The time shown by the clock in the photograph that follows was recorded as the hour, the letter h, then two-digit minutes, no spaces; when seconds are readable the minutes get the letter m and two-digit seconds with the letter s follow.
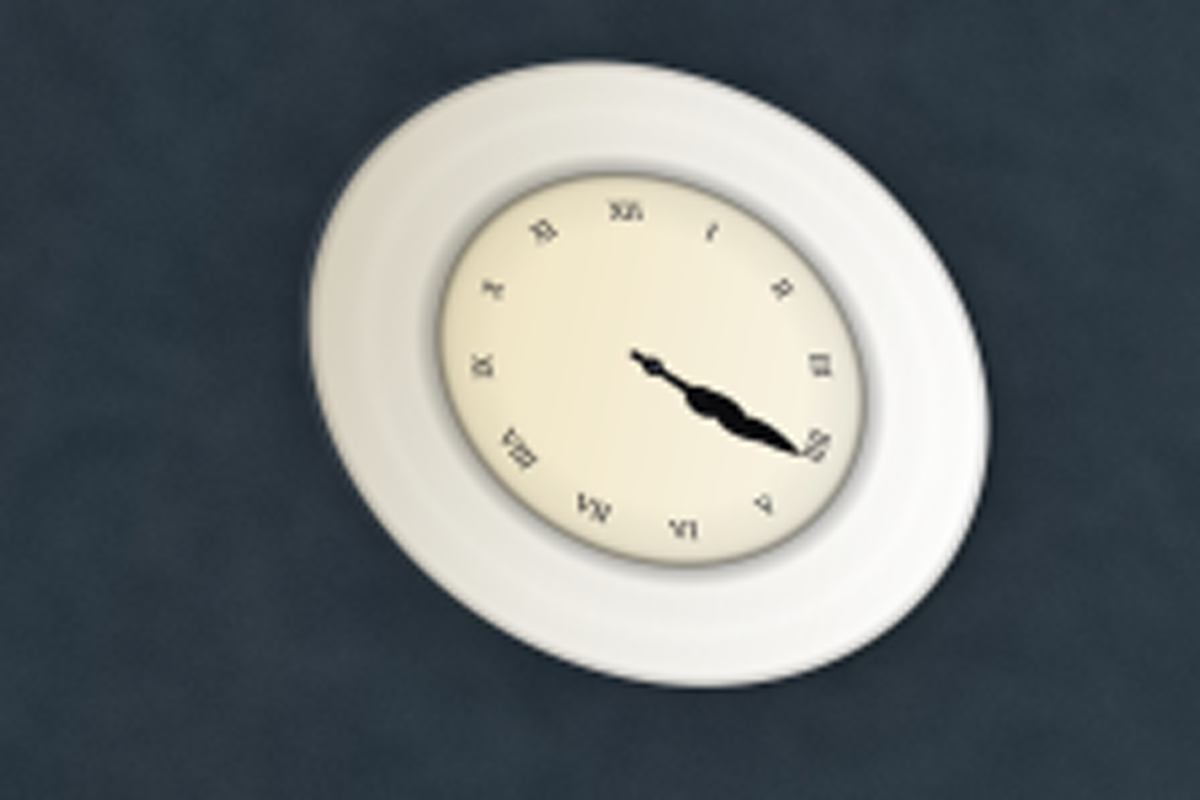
4h21
